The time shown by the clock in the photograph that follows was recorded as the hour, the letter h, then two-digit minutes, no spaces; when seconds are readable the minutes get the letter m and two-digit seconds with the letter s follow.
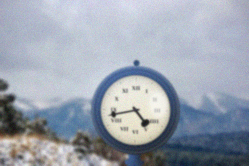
4h43
